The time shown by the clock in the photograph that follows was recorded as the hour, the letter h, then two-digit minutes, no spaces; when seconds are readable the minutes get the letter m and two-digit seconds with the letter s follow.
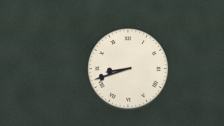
8h42
